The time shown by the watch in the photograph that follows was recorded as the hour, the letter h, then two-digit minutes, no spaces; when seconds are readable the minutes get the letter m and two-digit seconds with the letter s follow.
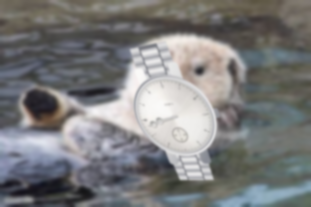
8h43
